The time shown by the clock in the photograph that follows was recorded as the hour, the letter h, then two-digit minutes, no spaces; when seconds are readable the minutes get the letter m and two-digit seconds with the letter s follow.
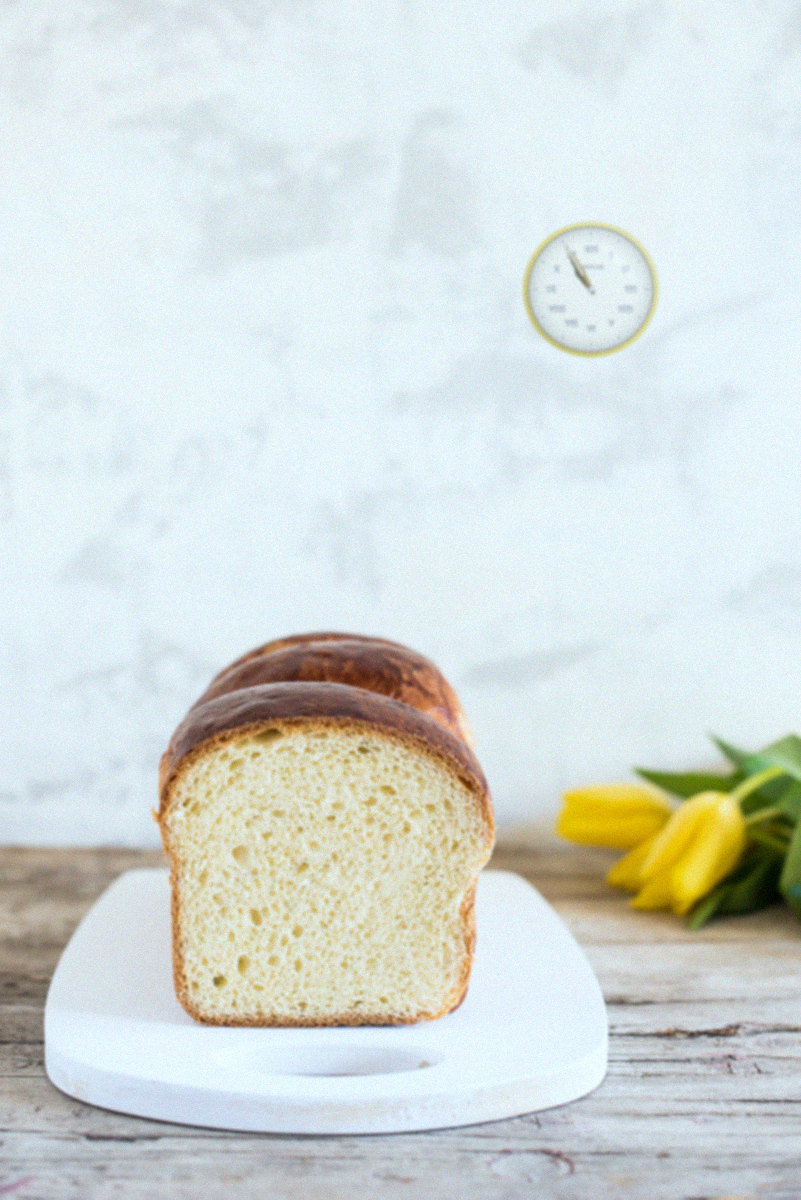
10h55
